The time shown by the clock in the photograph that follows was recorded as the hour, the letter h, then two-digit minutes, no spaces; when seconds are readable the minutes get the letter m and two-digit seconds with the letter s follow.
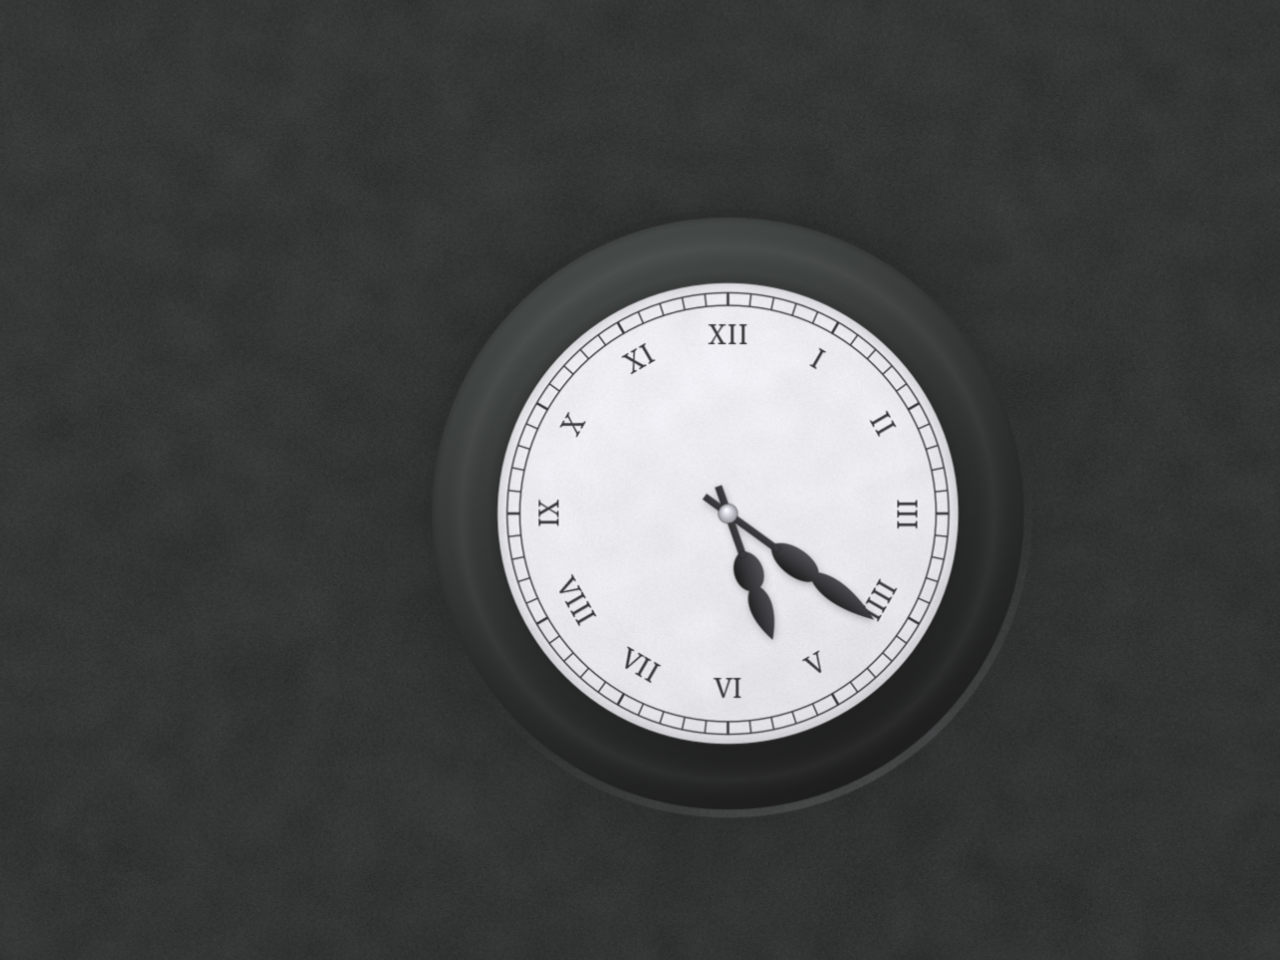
5h21
